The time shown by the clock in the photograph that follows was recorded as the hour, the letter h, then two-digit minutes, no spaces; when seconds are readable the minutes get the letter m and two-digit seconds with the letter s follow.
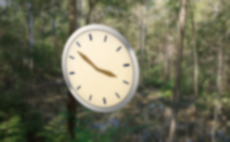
3h53
